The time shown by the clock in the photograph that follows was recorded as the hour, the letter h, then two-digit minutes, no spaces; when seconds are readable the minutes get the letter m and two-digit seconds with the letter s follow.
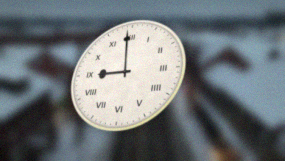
8h59
